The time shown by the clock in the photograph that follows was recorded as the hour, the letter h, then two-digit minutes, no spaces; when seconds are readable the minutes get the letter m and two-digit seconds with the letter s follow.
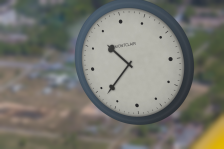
10h38
